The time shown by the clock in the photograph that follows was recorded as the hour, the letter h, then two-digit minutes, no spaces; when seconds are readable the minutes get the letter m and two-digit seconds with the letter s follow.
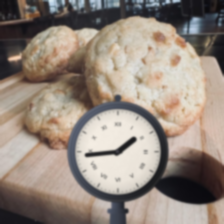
1h44
